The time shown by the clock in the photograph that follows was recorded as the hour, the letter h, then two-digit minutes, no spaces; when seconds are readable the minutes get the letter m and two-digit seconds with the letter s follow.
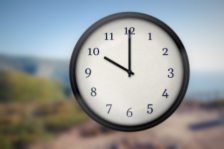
10h00
